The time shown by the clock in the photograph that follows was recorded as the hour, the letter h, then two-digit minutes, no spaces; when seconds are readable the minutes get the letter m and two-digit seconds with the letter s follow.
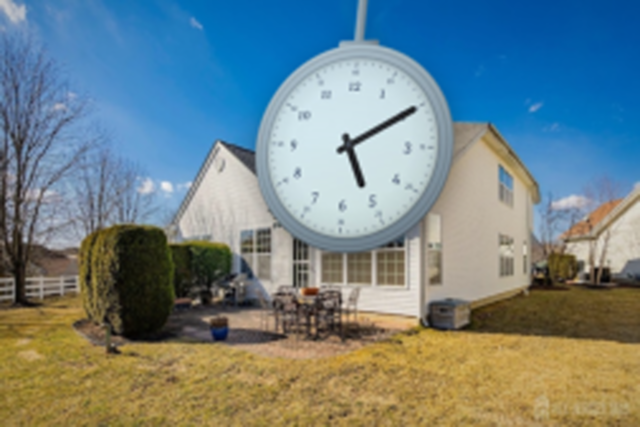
5h10
